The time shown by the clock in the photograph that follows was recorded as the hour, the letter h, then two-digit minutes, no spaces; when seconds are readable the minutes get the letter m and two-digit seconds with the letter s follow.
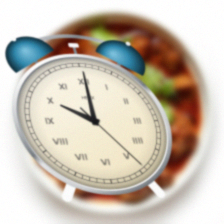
10h00m24s
